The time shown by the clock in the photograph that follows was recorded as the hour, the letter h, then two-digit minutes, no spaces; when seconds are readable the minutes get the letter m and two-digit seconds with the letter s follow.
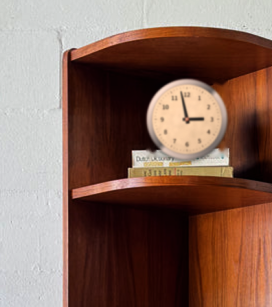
2h58
